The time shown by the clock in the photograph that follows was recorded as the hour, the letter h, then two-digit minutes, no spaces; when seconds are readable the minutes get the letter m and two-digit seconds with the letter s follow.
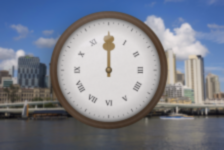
12h00
